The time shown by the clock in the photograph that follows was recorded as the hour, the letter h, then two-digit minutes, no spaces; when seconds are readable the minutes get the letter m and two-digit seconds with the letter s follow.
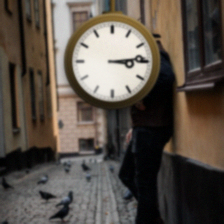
3h14
